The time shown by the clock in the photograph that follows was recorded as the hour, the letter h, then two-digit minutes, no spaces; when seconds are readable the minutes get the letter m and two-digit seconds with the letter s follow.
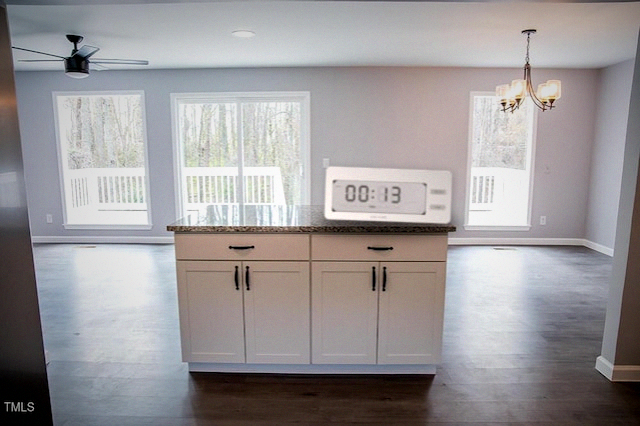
0h13
